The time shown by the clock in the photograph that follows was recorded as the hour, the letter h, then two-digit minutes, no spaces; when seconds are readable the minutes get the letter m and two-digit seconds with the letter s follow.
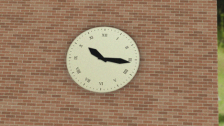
10h16
